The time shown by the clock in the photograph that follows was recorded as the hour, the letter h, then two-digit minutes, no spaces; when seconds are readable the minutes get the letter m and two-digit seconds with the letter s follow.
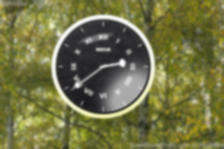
2h39
